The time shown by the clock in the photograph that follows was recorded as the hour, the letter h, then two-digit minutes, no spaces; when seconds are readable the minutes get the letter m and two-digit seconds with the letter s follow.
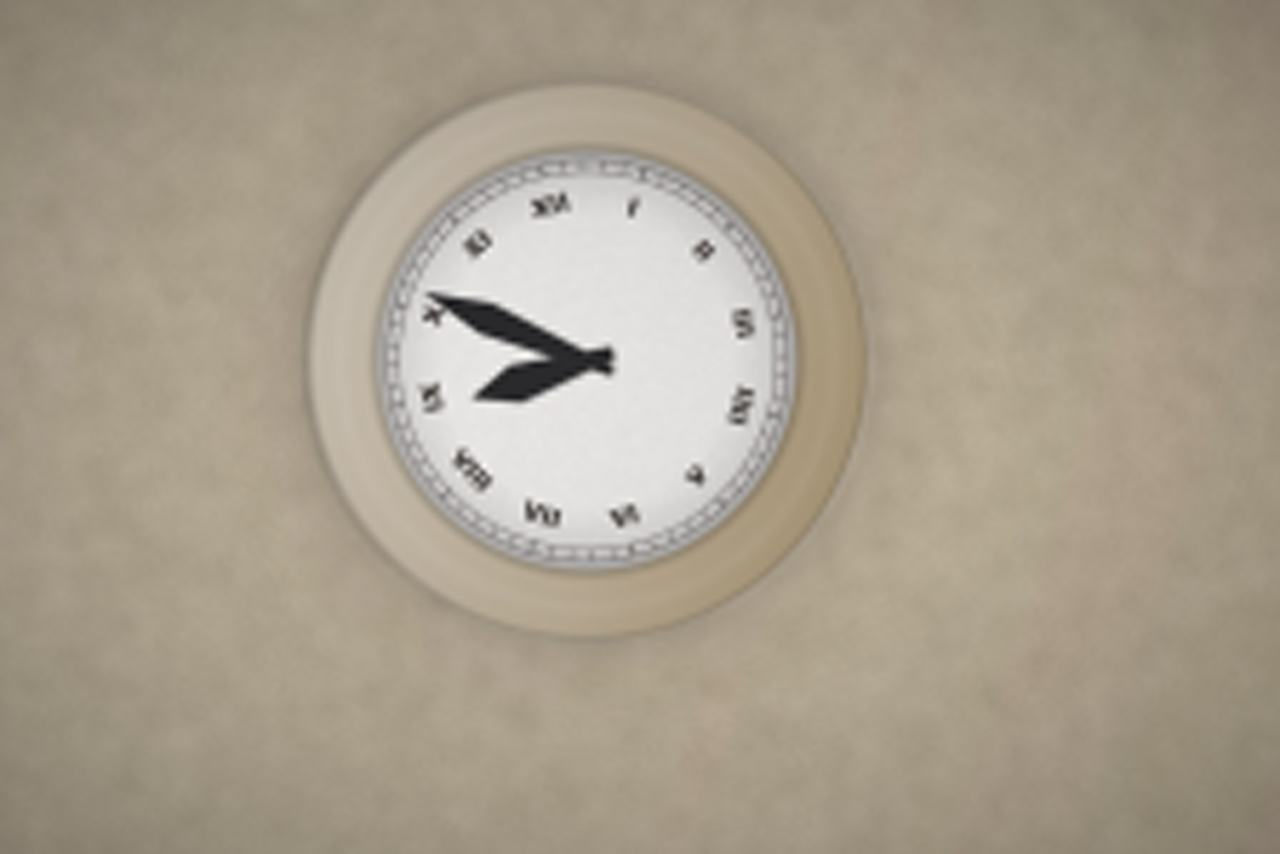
8h51
